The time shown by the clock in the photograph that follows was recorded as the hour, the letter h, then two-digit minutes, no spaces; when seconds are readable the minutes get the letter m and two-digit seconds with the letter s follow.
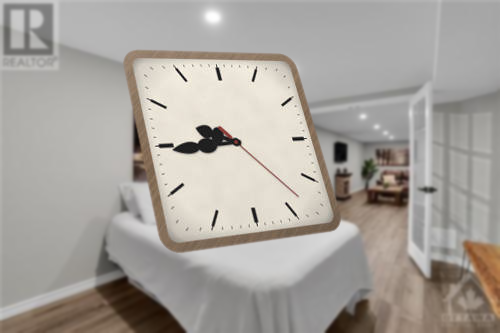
9h44m23s
